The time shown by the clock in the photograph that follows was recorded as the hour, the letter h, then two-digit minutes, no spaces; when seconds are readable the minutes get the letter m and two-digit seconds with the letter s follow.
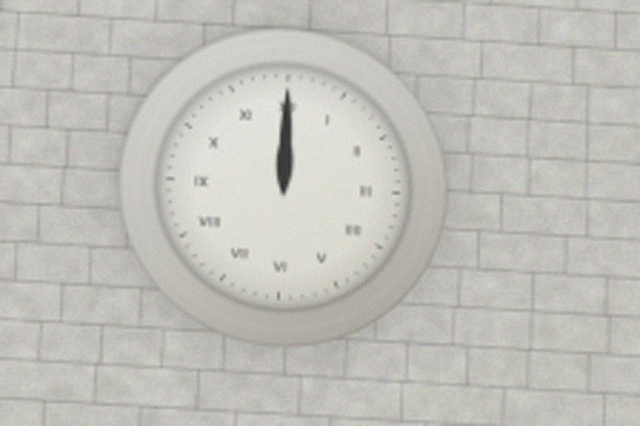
12h00
